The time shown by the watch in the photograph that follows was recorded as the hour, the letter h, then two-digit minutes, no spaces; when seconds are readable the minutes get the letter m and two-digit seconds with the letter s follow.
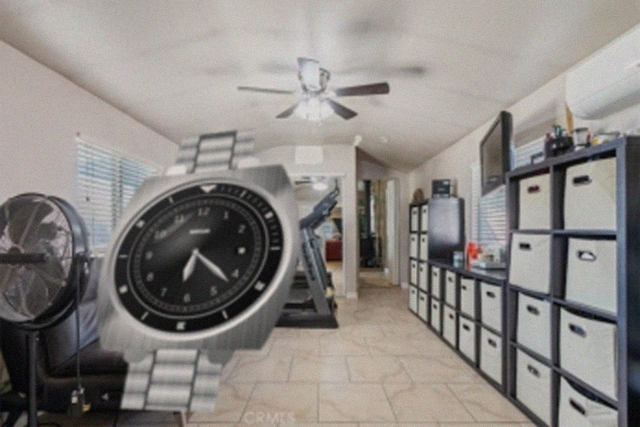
6h22
